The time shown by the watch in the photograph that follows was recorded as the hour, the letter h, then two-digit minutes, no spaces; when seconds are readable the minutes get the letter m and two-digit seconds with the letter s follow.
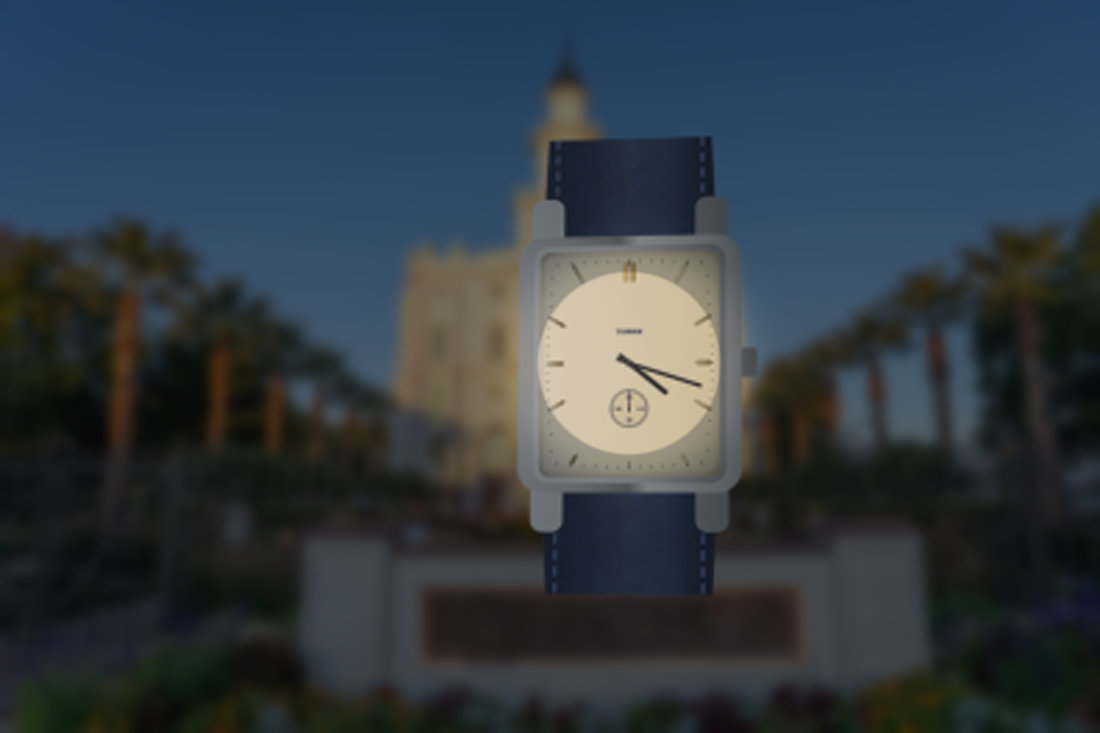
4h18
